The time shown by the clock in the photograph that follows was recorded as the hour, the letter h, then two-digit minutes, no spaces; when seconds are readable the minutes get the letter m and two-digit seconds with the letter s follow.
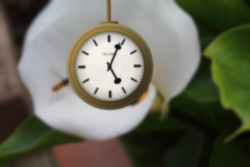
5h04
